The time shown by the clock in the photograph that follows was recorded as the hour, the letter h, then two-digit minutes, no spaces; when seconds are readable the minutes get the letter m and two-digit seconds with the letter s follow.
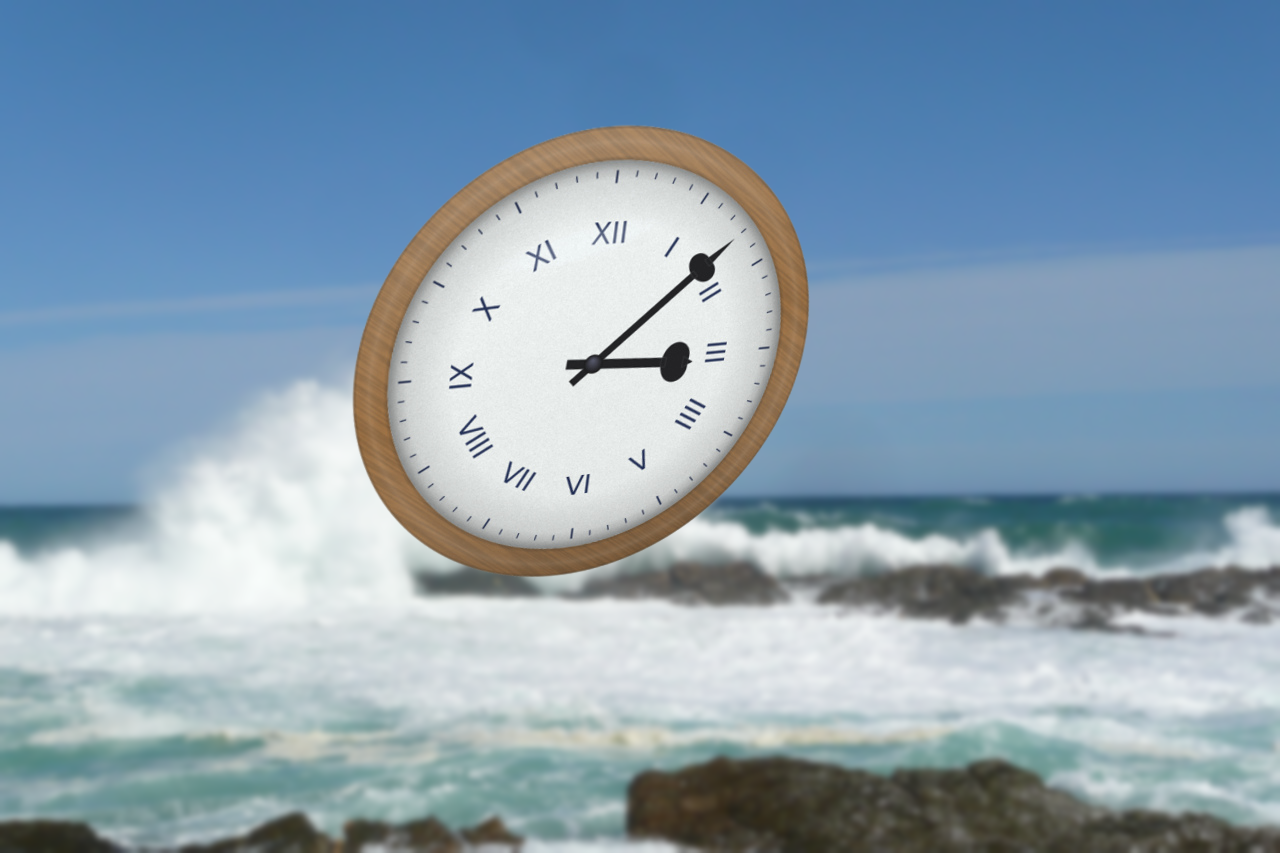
3h08
